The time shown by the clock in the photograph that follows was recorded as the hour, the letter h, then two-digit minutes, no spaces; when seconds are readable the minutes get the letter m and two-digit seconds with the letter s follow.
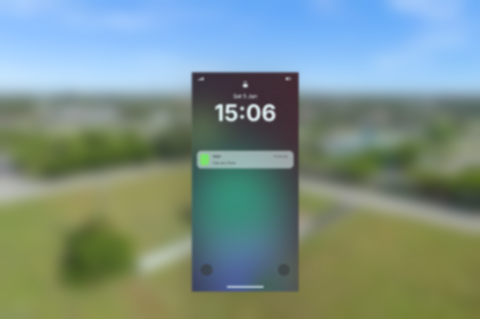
15h06
